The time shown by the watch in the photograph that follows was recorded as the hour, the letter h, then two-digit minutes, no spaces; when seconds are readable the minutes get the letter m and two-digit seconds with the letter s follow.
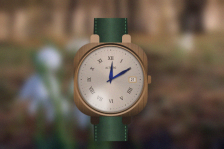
12h10
